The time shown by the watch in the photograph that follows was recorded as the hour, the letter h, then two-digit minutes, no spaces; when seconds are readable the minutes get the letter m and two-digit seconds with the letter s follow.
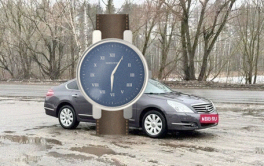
6h05
